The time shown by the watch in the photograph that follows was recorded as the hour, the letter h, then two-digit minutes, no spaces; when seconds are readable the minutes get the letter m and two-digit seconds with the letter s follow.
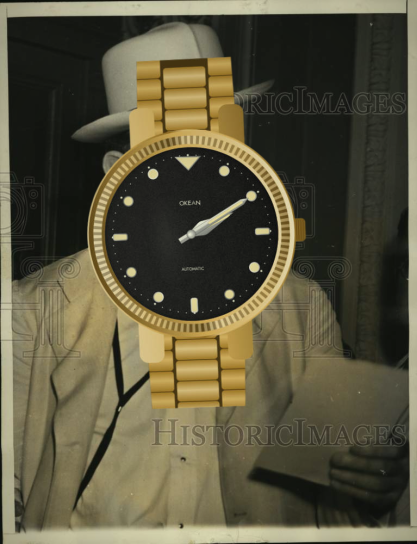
2h10
